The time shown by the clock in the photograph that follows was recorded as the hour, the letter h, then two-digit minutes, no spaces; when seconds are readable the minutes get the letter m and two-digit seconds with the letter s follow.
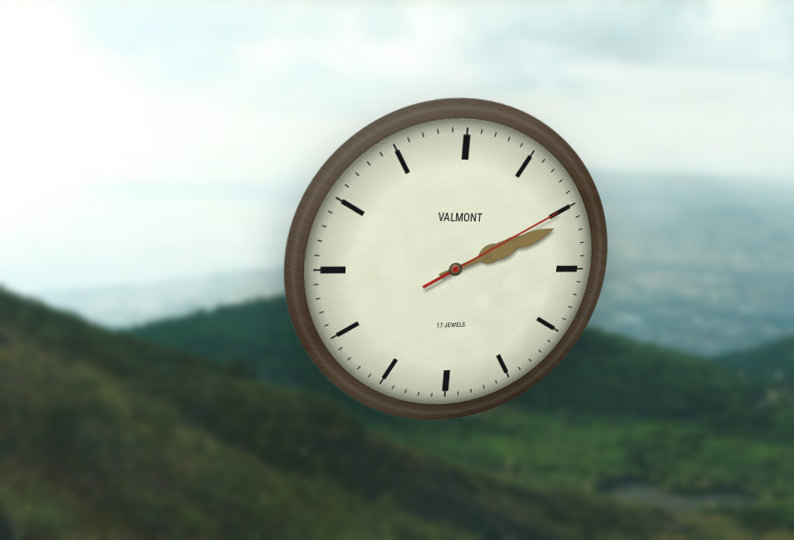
2h11m10s
